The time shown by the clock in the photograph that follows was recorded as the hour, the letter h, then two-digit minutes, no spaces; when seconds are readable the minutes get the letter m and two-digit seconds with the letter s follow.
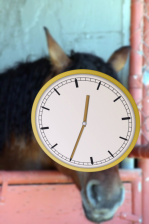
12h35
